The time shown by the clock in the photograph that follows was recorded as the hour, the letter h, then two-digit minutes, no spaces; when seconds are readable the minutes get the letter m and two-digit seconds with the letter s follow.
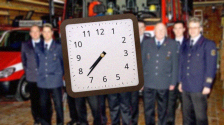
7h37
